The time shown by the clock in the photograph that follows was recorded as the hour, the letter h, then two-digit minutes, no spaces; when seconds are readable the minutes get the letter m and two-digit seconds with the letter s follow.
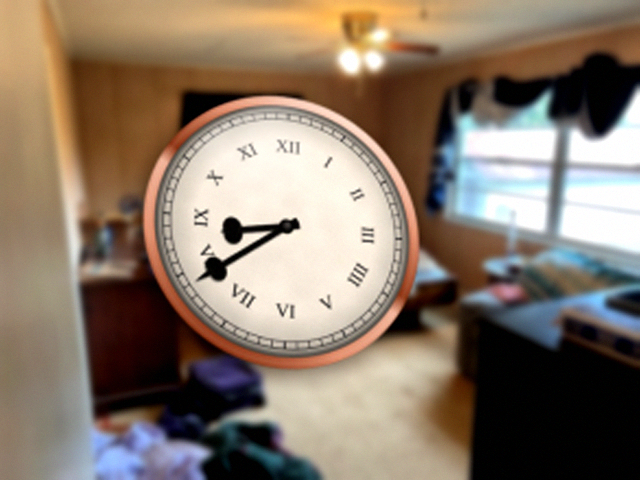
8h39
